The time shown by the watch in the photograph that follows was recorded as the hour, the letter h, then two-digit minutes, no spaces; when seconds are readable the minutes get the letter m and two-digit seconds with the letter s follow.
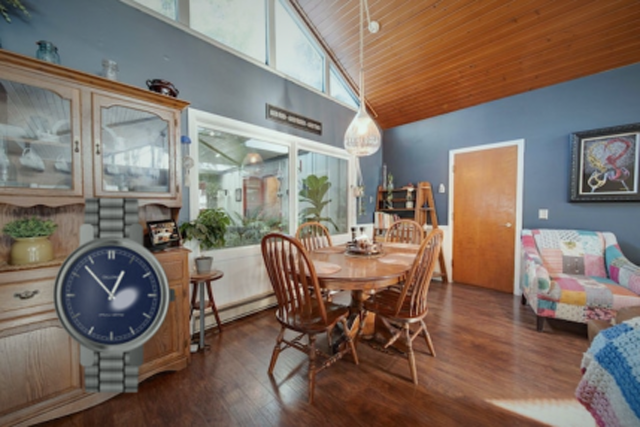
12h53
